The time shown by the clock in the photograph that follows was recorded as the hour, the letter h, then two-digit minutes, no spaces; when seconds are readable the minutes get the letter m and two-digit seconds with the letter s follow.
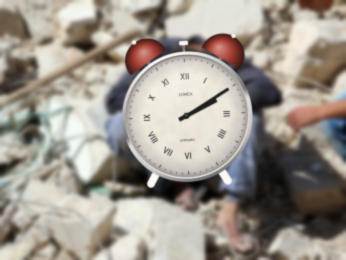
2h10
